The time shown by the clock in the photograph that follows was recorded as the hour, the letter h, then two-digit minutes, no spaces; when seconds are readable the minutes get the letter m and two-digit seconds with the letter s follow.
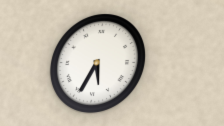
5h34
